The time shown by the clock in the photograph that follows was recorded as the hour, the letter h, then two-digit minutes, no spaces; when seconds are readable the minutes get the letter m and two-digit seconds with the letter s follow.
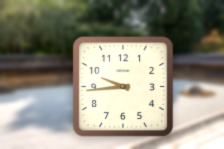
9h44
